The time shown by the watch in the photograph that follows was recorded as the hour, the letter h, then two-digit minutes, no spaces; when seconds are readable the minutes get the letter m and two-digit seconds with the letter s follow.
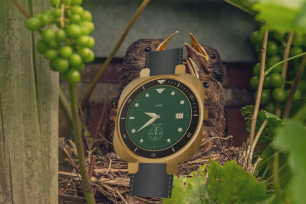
9h39
